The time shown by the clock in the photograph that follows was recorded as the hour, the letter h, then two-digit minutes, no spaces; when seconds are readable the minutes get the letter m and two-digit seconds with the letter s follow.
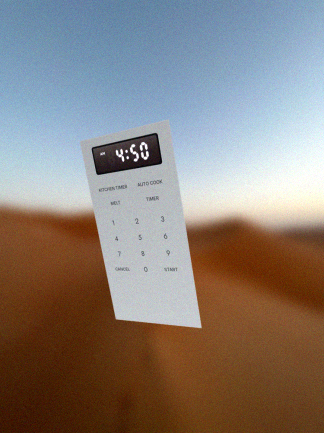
4h50
